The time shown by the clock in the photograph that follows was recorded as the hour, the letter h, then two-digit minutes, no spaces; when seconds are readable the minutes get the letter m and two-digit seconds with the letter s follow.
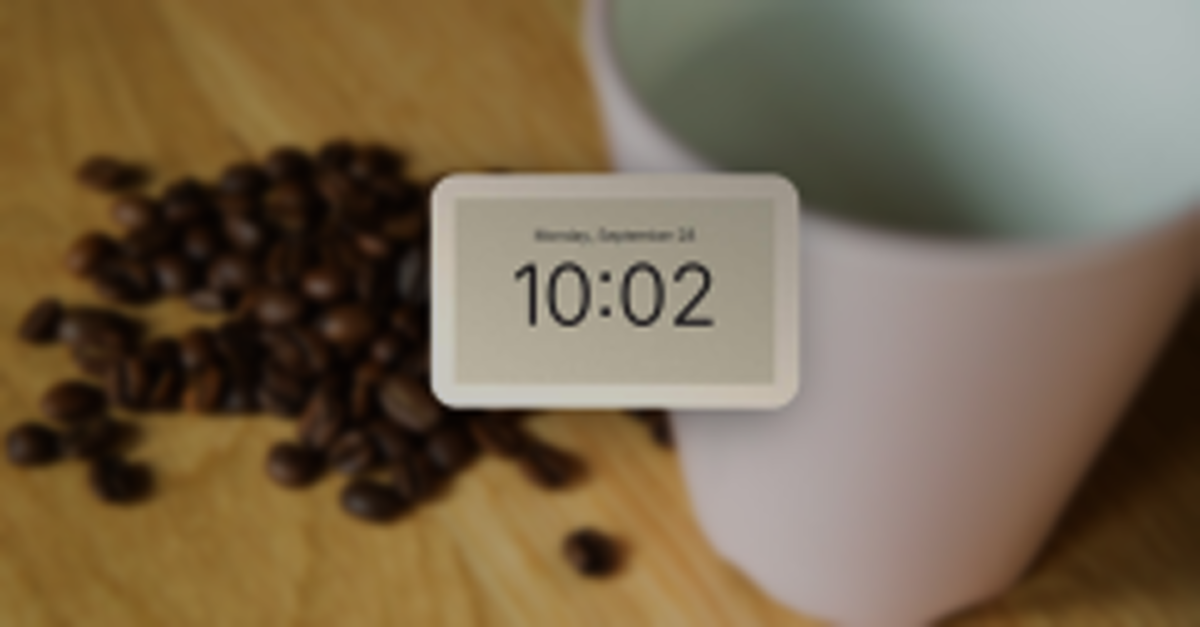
10h02
